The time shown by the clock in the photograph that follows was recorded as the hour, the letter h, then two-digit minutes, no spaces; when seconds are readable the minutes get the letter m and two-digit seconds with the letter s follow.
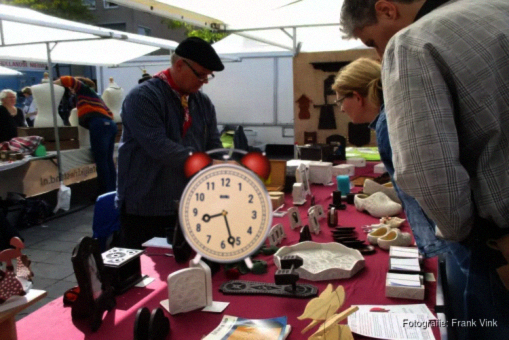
8h27
